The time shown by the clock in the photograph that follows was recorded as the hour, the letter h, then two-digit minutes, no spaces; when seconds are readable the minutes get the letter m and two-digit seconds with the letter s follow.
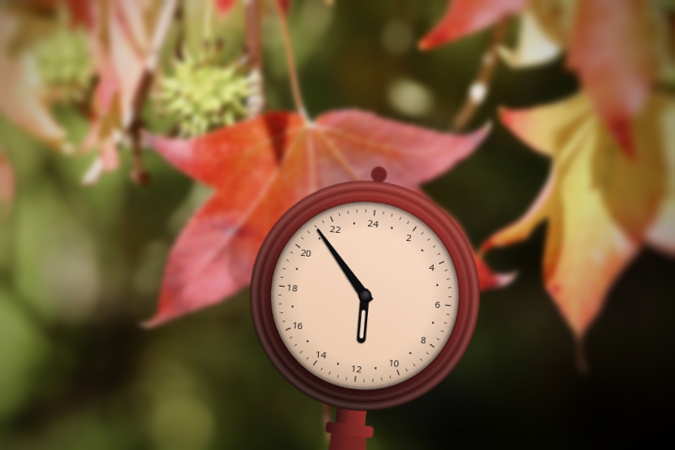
11h53
